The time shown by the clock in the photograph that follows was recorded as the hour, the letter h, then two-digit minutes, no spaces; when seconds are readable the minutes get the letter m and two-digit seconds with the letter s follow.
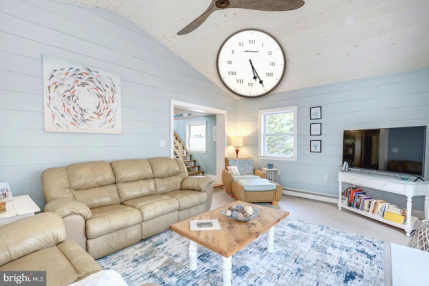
5h25
